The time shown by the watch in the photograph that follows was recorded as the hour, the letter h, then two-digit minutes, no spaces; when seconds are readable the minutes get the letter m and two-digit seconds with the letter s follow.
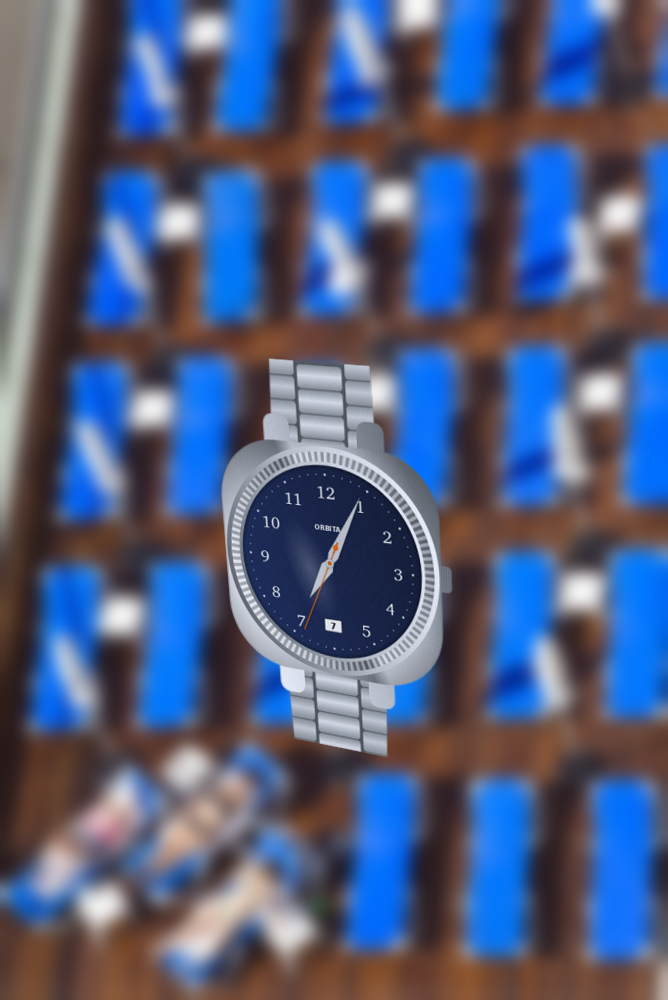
7h04m34s
